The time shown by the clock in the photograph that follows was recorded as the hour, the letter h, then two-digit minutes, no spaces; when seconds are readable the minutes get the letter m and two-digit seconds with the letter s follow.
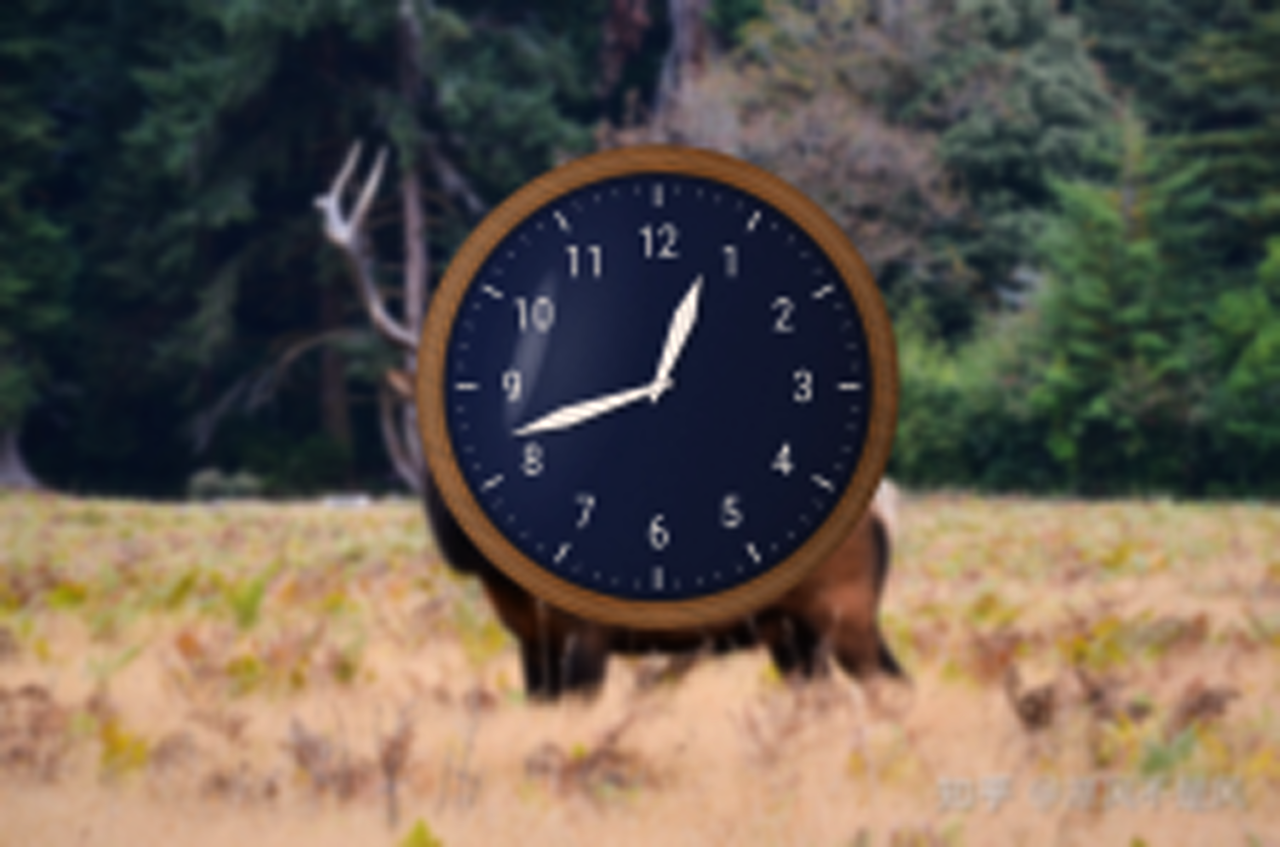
12h42
